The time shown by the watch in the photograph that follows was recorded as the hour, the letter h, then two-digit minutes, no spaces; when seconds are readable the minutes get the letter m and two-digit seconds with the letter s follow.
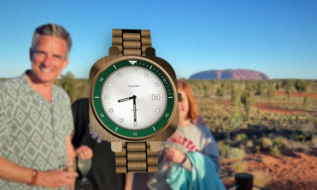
8h30
